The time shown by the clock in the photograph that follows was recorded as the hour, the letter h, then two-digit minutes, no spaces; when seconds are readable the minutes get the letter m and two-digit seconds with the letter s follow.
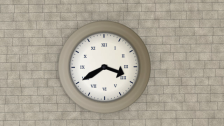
3h40
